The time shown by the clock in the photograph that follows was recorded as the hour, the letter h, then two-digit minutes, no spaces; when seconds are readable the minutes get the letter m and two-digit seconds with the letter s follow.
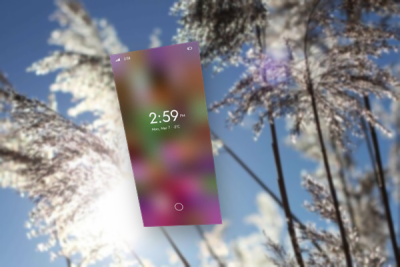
2h59
